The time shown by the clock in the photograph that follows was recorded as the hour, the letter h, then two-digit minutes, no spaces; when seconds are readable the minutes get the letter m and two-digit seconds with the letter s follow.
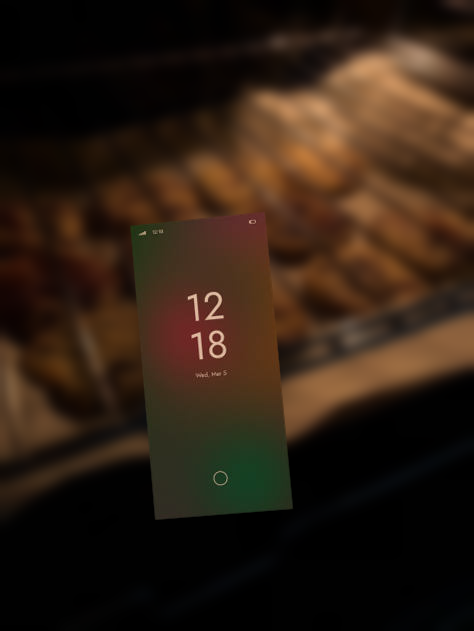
12h18
